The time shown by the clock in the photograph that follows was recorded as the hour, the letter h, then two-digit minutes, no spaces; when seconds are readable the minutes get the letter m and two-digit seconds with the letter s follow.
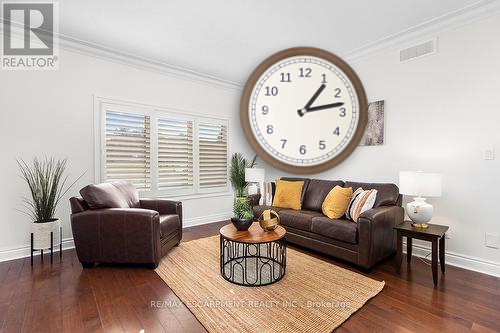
1h13
